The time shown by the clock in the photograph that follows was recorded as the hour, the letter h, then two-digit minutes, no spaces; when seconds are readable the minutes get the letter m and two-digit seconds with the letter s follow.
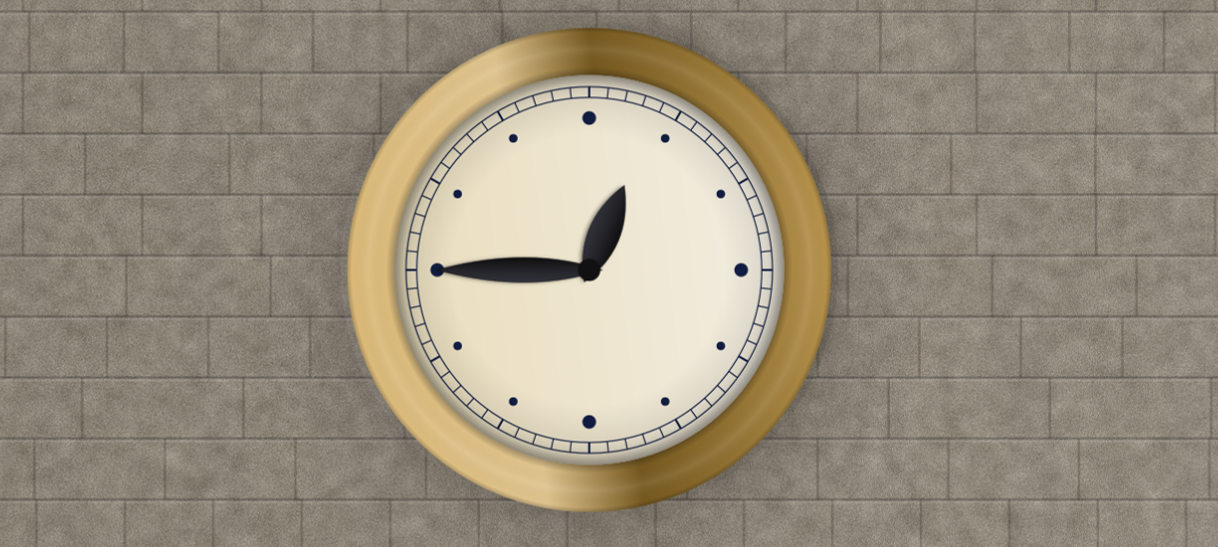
12h45
